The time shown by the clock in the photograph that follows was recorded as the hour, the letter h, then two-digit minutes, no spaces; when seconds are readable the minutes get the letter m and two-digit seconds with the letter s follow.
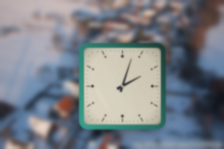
2h03
